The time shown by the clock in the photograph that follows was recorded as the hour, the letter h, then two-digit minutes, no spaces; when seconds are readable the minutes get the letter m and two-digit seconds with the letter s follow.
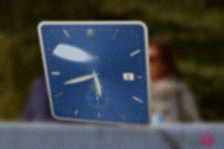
5h42
